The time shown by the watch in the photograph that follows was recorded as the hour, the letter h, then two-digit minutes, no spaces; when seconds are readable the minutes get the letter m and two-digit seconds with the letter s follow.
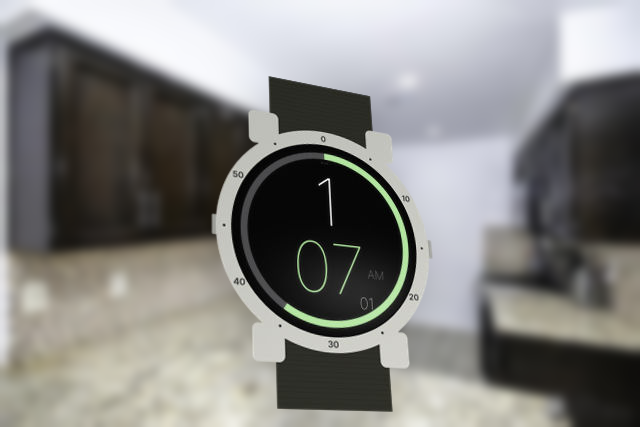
1h07m01s
